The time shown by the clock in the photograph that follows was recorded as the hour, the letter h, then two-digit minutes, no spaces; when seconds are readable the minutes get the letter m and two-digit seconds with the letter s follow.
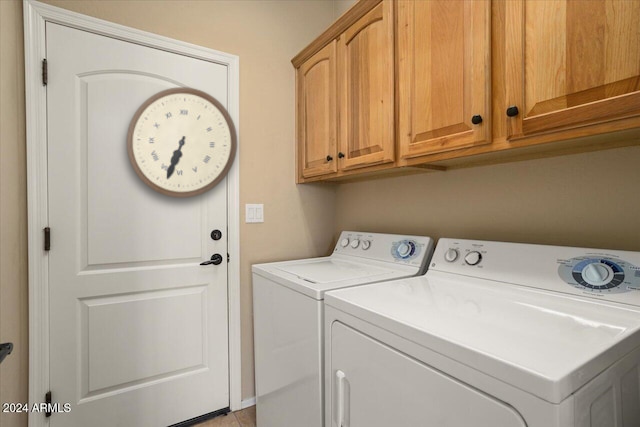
6h33
